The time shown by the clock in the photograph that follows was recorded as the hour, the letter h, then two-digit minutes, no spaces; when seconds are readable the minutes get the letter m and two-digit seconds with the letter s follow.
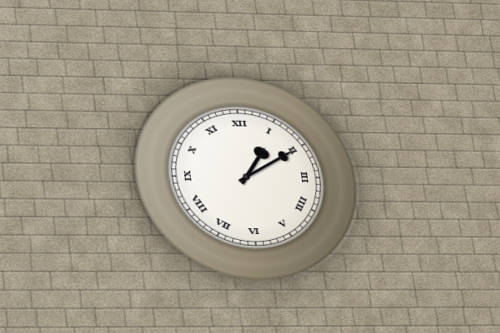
1h10
